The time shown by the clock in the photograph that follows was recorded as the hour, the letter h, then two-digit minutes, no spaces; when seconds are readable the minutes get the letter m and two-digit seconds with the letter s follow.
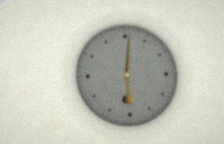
6h01
